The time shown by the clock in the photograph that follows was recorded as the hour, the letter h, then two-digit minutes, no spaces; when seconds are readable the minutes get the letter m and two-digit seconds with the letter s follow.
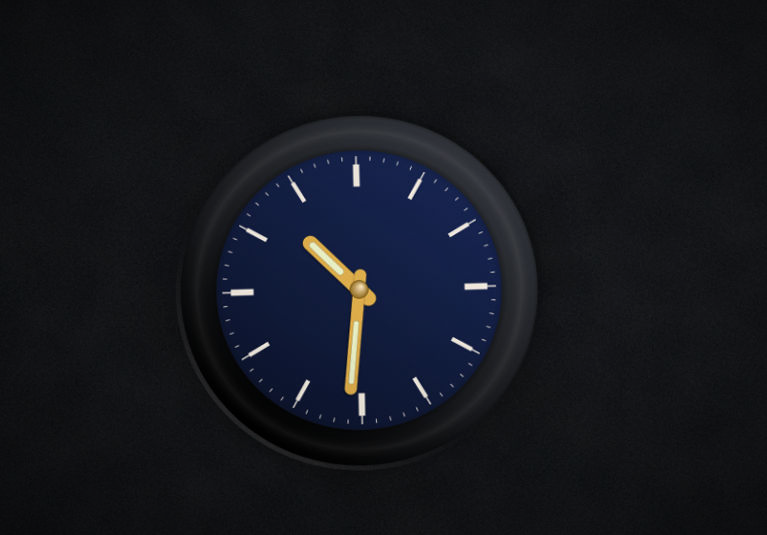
10h31
